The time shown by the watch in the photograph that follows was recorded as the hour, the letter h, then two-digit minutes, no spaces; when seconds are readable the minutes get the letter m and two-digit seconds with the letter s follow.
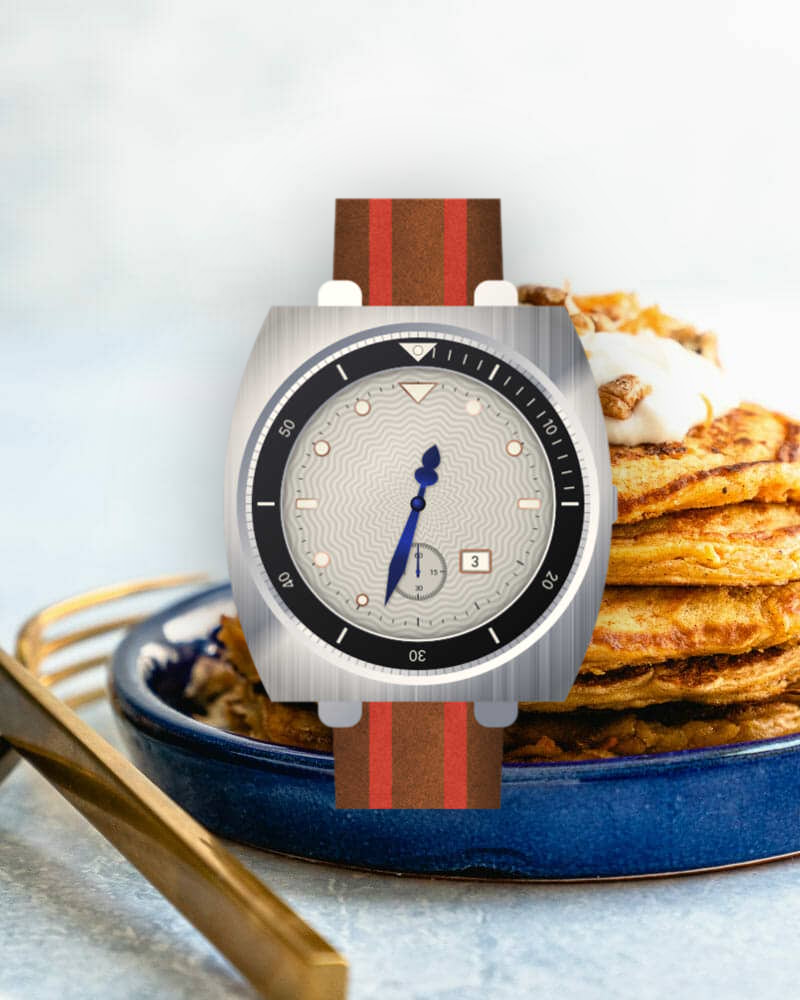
12h33
